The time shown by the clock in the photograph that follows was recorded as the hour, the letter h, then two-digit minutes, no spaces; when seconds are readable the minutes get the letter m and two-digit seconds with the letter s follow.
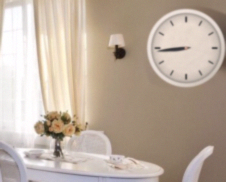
8h44
